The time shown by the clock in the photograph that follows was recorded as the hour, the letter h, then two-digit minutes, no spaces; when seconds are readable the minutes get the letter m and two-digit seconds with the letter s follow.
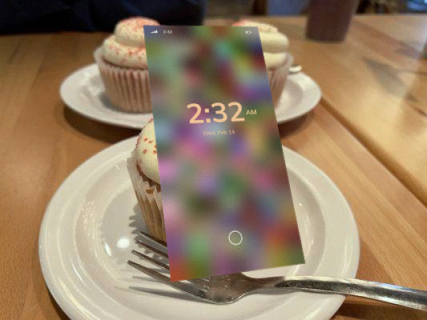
2h32
